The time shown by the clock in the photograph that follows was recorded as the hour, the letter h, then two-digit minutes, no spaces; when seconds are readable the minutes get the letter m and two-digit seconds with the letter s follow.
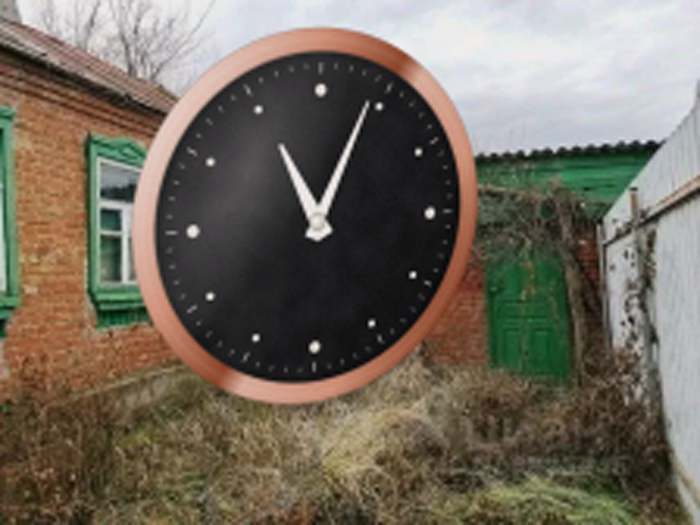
11h04
